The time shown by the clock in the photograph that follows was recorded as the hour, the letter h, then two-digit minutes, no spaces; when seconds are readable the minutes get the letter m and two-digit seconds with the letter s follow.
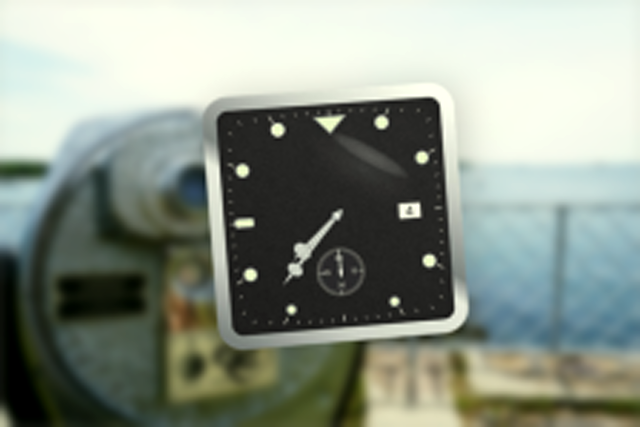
7h37
